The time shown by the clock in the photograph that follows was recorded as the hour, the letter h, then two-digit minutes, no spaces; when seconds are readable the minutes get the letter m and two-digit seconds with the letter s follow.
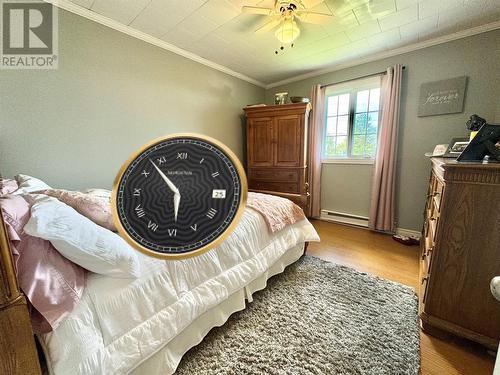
5h53
